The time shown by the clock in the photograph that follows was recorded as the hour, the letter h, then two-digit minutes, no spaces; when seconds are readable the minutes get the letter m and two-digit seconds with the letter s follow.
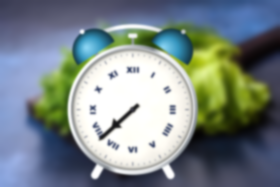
7h38
